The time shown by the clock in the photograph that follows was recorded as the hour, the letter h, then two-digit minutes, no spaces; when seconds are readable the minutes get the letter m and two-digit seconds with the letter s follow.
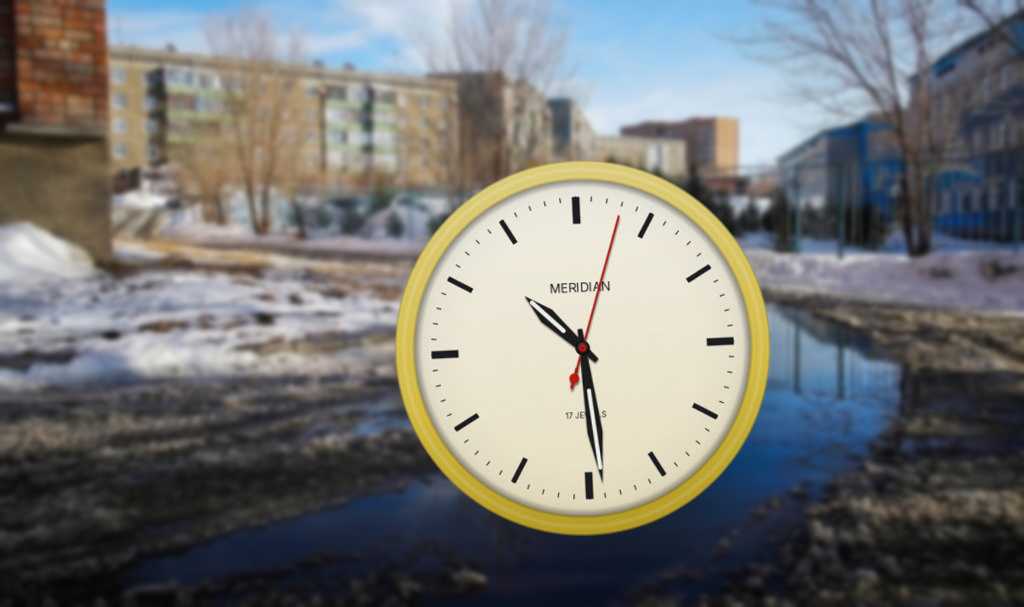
10h29m03s
